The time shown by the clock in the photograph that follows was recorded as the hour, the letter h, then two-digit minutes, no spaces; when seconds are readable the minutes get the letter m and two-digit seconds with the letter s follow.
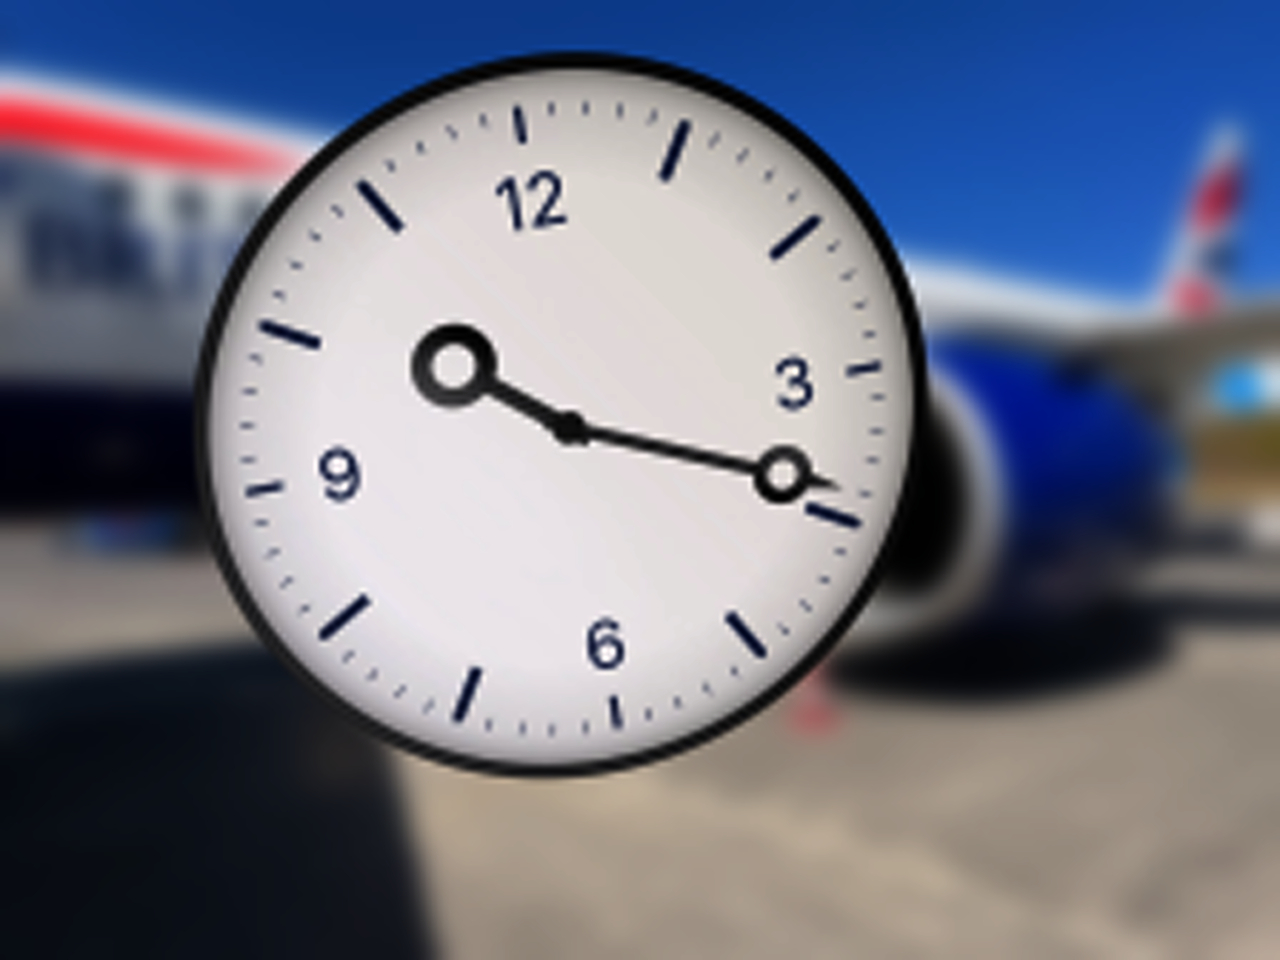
10h19
